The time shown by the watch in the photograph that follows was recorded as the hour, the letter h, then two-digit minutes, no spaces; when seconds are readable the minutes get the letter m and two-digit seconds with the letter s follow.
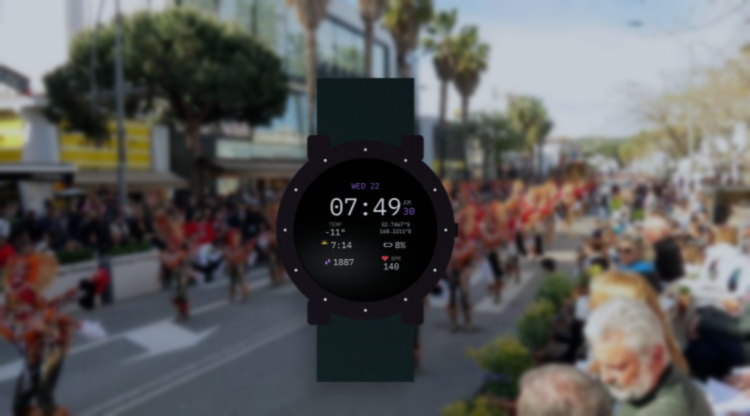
7h49m30s
